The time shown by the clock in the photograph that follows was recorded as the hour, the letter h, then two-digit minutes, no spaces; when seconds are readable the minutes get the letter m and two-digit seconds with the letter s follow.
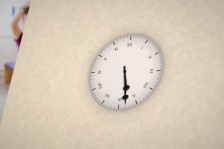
5h28
